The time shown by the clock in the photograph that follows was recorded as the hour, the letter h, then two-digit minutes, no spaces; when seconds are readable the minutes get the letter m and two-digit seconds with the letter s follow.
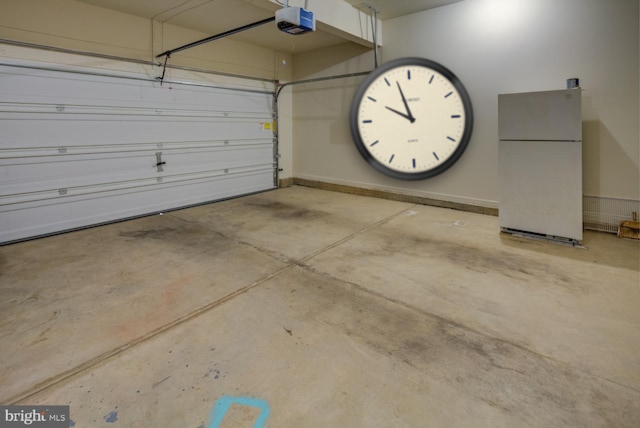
9h57
